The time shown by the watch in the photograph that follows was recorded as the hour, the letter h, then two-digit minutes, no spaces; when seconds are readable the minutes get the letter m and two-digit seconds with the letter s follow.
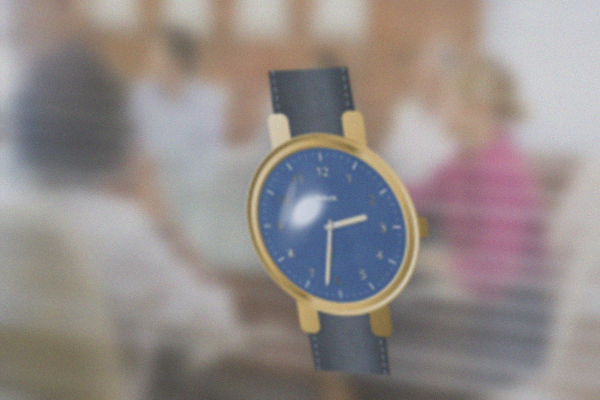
2h32
